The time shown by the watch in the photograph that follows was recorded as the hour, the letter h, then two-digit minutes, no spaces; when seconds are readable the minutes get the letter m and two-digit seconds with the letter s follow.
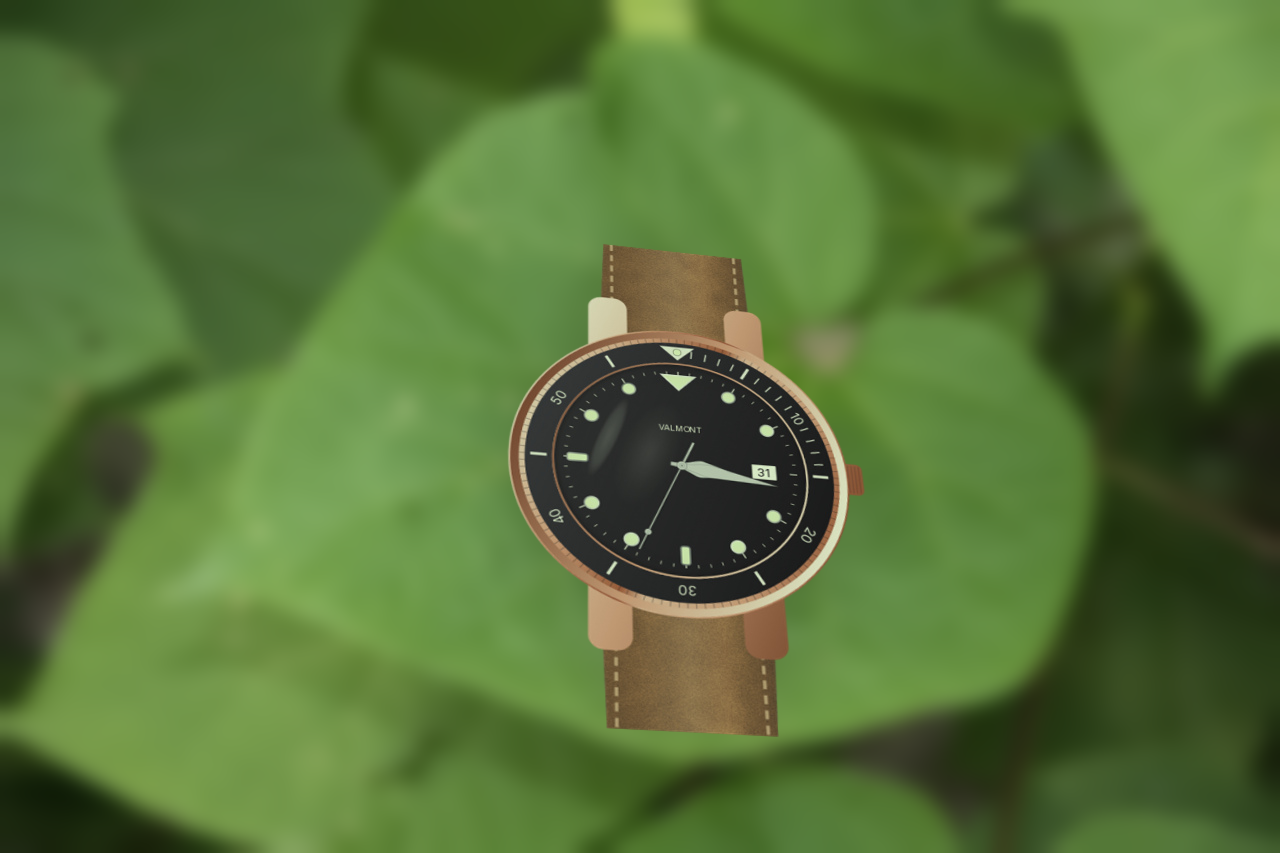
3h16m34s
